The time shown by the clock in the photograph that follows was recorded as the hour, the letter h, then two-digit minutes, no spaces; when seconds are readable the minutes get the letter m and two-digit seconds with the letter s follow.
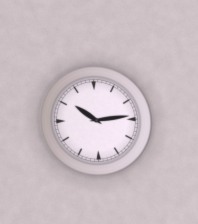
10h14
